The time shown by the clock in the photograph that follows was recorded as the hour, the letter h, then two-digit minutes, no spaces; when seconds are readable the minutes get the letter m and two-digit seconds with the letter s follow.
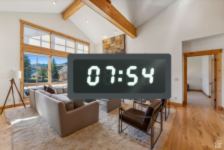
7h54
